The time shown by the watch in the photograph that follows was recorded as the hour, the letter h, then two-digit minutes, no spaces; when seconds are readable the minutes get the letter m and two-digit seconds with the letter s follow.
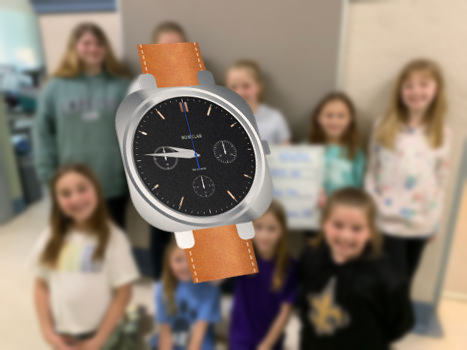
9h46
